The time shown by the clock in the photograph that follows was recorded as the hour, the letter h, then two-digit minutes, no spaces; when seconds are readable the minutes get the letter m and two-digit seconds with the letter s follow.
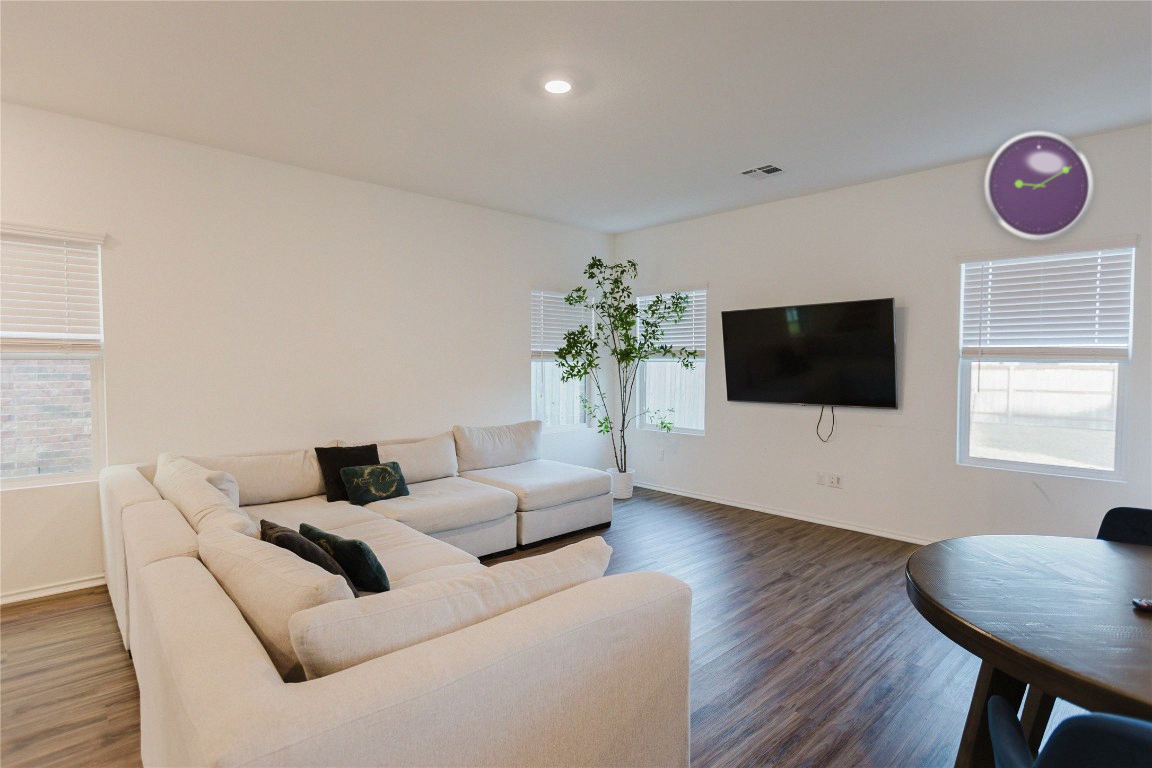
9h10
